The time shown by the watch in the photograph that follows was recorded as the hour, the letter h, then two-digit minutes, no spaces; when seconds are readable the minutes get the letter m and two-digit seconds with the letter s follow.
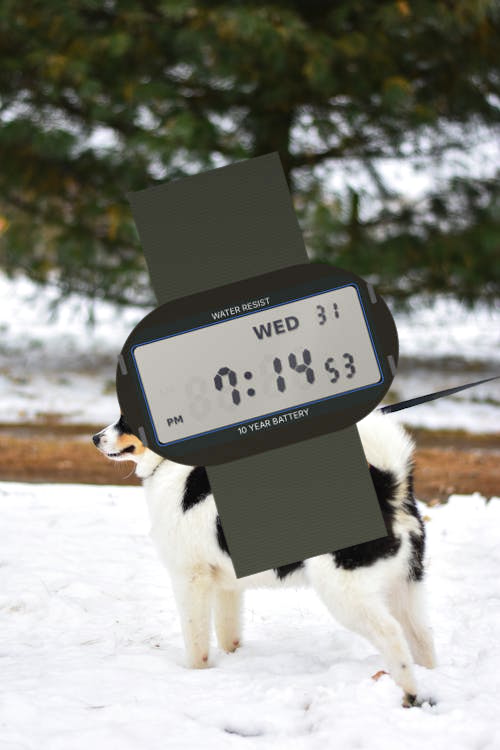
7h14m53s
